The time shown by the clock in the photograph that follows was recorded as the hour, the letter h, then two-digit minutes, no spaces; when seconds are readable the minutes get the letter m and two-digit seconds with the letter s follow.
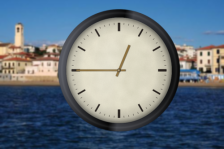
12h45
